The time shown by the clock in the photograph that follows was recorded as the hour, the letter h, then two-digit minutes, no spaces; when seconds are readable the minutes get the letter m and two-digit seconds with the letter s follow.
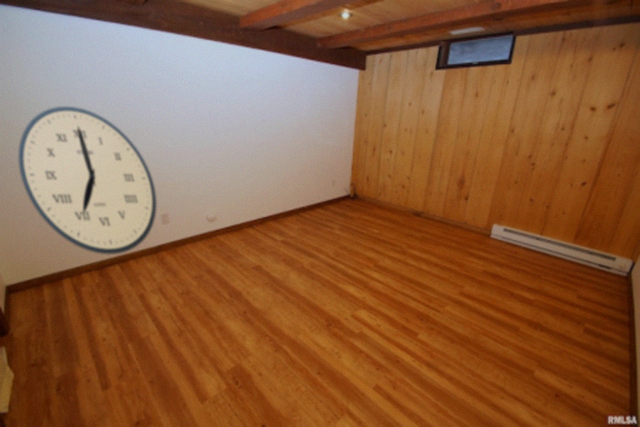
7h00
